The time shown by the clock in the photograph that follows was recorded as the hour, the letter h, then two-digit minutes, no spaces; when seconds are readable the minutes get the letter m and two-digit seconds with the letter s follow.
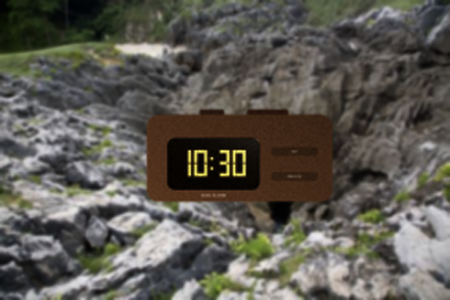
10h30
